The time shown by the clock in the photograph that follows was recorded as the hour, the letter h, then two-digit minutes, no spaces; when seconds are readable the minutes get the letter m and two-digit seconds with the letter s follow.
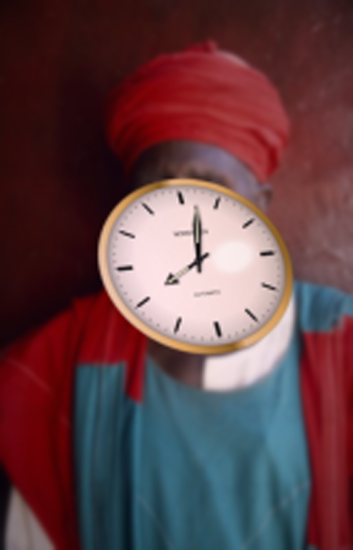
8h02
